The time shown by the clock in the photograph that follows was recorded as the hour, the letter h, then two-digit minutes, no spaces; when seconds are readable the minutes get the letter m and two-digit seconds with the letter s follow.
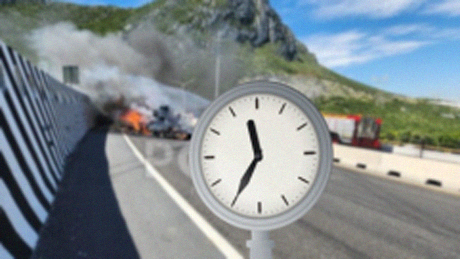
11h35
